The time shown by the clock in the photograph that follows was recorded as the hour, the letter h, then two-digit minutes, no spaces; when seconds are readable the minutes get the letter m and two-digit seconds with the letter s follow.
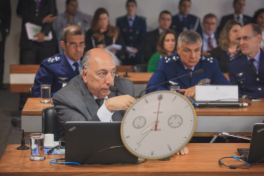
7h36
